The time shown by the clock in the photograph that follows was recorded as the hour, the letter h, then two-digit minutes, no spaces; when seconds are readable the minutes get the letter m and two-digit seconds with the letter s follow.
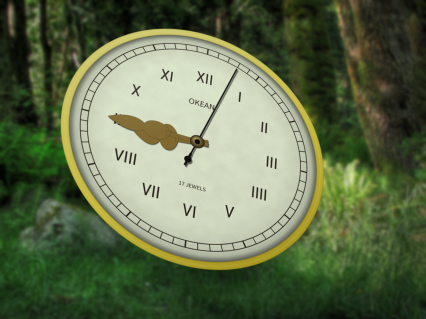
8h45m03s
